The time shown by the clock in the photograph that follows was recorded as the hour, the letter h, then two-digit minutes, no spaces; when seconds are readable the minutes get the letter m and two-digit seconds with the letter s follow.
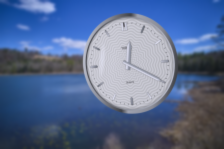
12h20
